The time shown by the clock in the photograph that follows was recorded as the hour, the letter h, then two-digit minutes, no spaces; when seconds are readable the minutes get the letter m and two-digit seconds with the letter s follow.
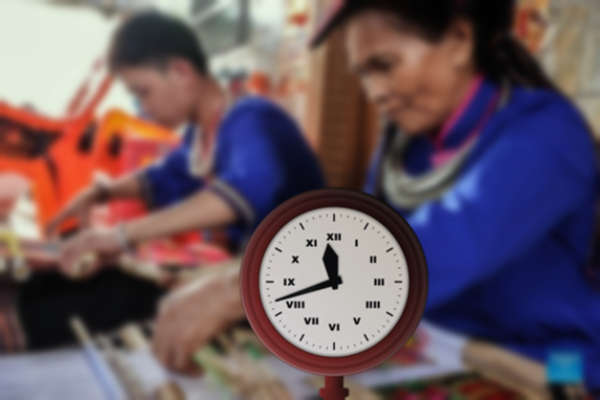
11h42
